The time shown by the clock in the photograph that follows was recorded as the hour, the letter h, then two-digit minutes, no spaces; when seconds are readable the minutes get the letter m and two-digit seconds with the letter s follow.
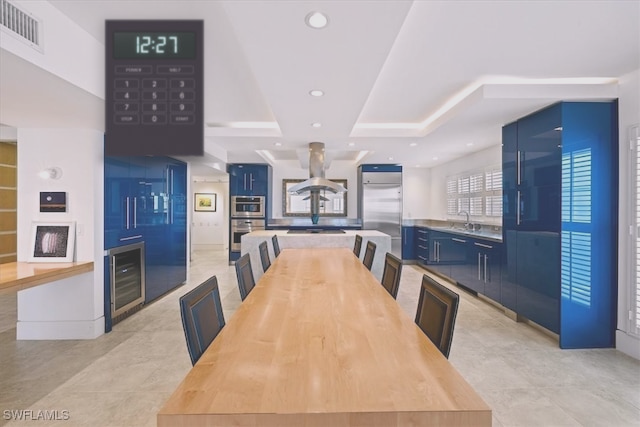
12h27
